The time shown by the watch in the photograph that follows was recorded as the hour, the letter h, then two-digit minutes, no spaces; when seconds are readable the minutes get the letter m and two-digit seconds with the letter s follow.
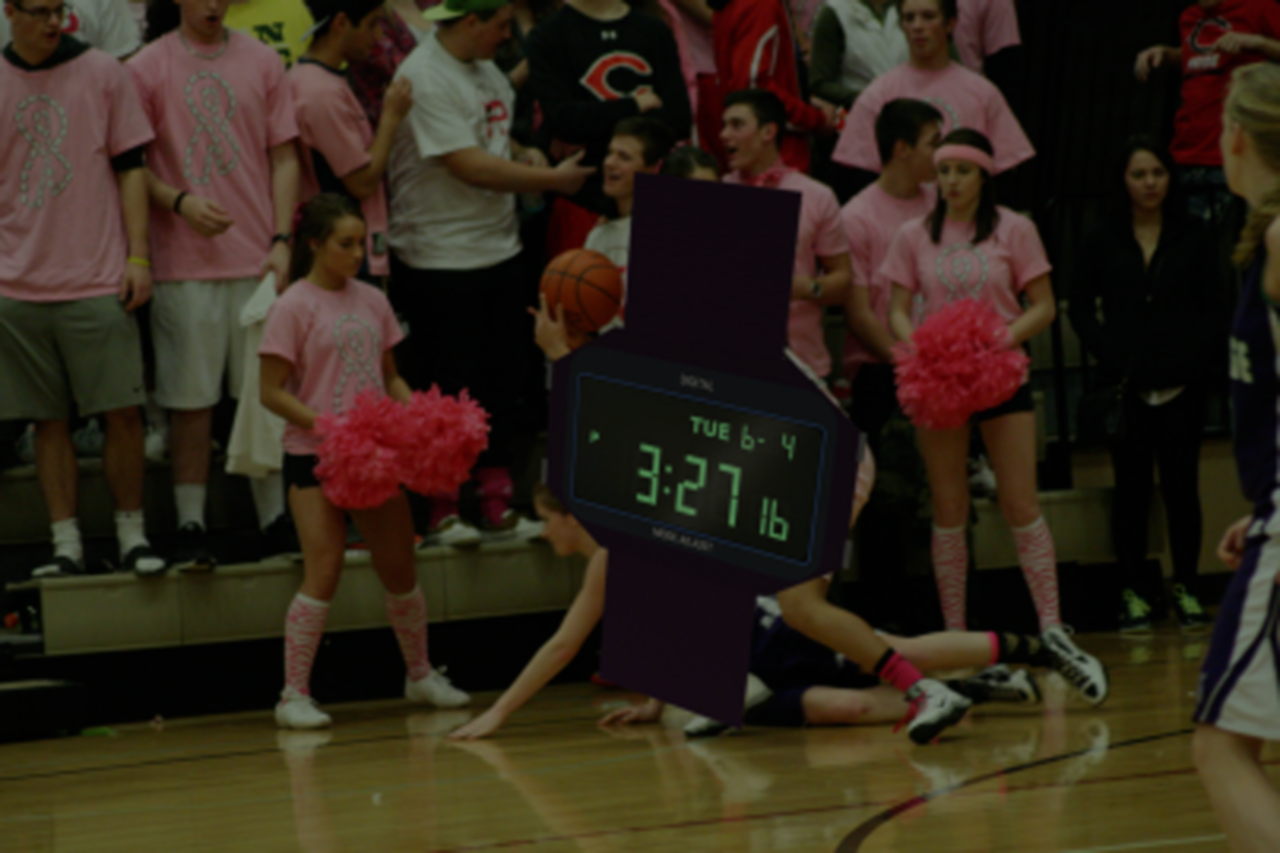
3h27m16s
